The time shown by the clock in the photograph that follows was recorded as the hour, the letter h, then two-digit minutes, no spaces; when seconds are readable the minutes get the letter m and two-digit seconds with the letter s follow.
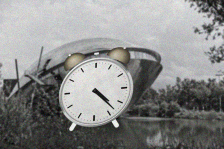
4h23
